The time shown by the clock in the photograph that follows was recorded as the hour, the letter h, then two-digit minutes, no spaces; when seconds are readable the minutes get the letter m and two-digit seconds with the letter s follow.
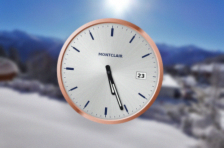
5h26
